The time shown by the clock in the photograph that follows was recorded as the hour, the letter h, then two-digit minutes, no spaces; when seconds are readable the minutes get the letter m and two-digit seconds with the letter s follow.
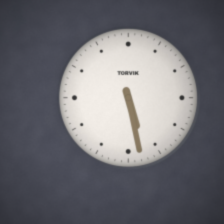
5h28
